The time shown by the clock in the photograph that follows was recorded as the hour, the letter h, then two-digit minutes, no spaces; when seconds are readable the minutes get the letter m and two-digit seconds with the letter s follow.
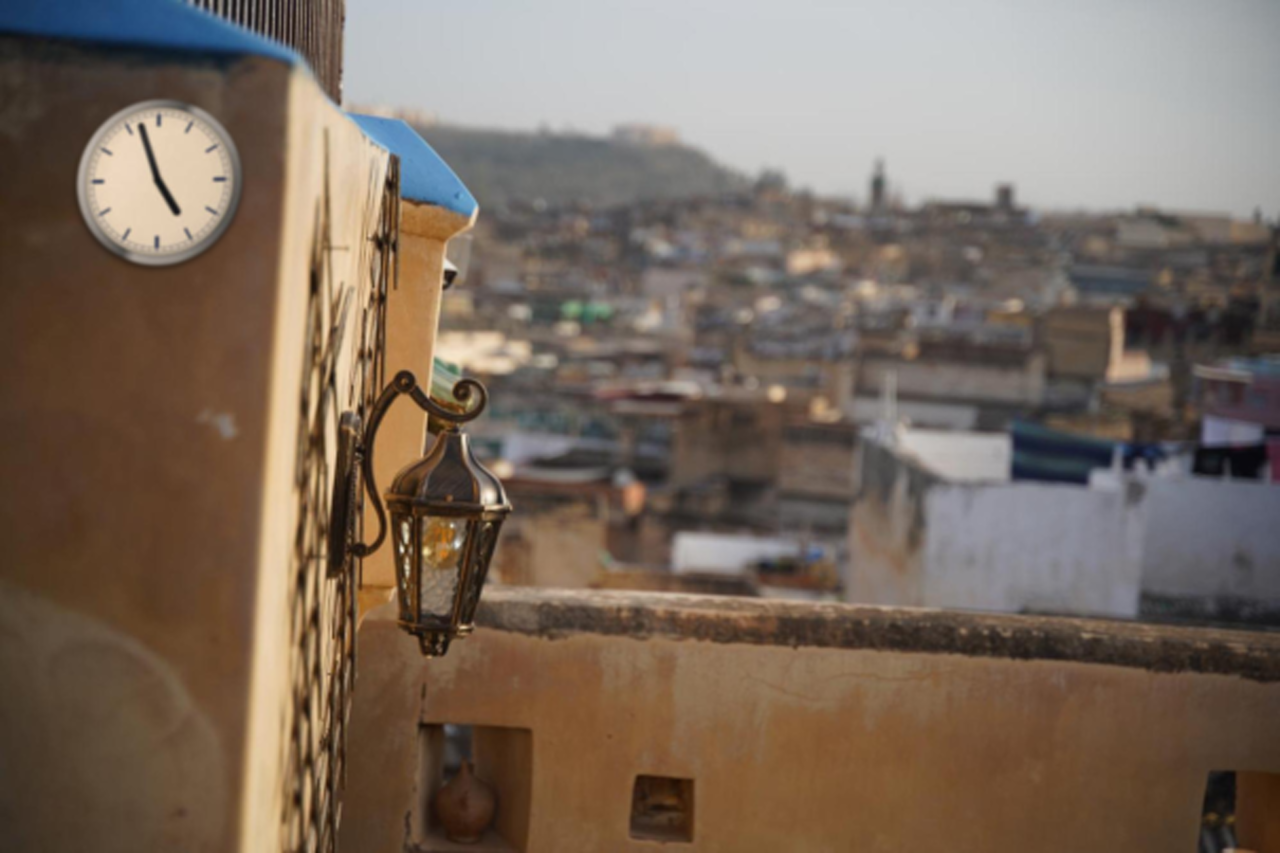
4h57
